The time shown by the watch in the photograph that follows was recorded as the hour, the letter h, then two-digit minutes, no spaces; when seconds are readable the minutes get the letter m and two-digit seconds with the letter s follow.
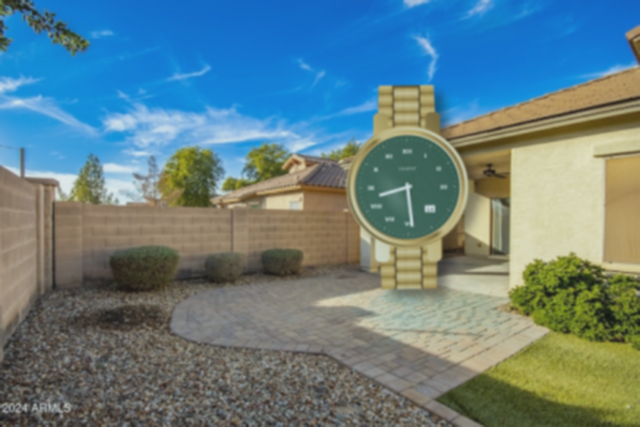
8h29
